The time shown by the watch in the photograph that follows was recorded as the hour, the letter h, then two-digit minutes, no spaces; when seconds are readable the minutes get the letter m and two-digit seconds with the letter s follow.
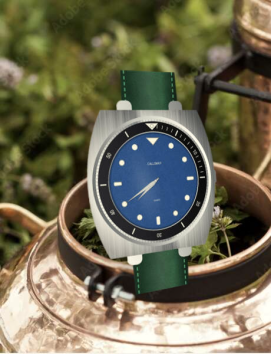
7h40
